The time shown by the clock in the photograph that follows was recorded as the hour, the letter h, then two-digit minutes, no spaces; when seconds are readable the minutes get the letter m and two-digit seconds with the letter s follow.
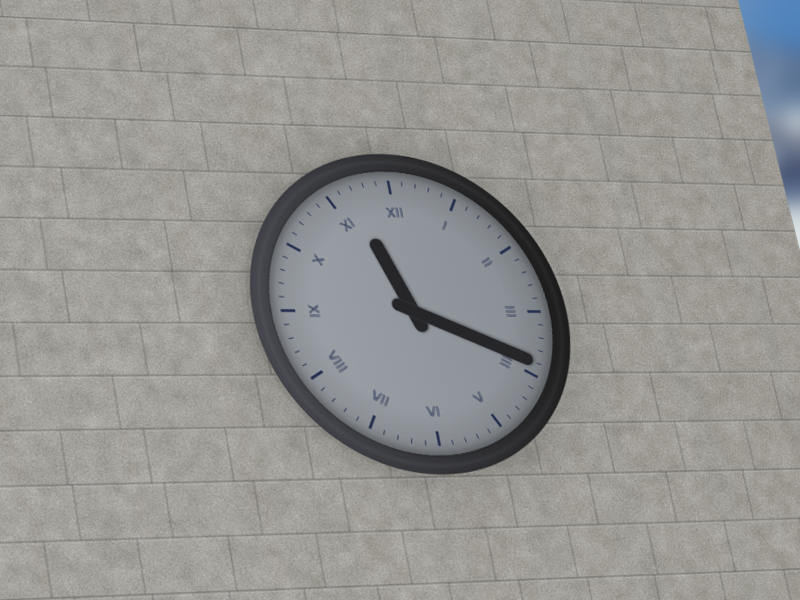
11h19
